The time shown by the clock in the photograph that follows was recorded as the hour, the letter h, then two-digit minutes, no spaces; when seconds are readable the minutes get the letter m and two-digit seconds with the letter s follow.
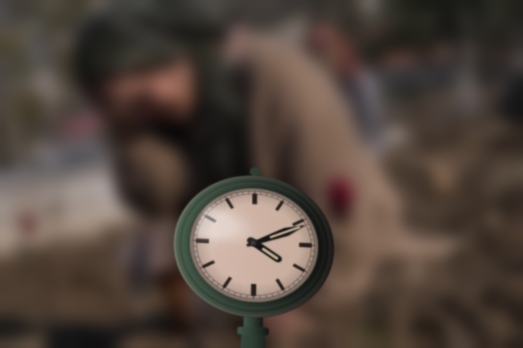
4h11
